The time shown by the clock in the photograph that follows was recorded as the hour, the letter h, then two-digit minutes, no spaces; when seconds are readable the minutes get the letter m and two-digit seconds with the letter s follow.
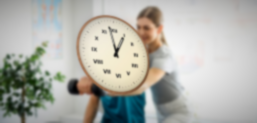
12h58
